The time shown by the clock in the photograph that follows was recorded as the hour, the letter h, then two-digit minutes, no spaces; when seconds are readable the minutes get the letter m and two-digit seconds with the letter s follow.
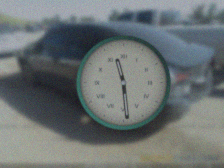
11h29
